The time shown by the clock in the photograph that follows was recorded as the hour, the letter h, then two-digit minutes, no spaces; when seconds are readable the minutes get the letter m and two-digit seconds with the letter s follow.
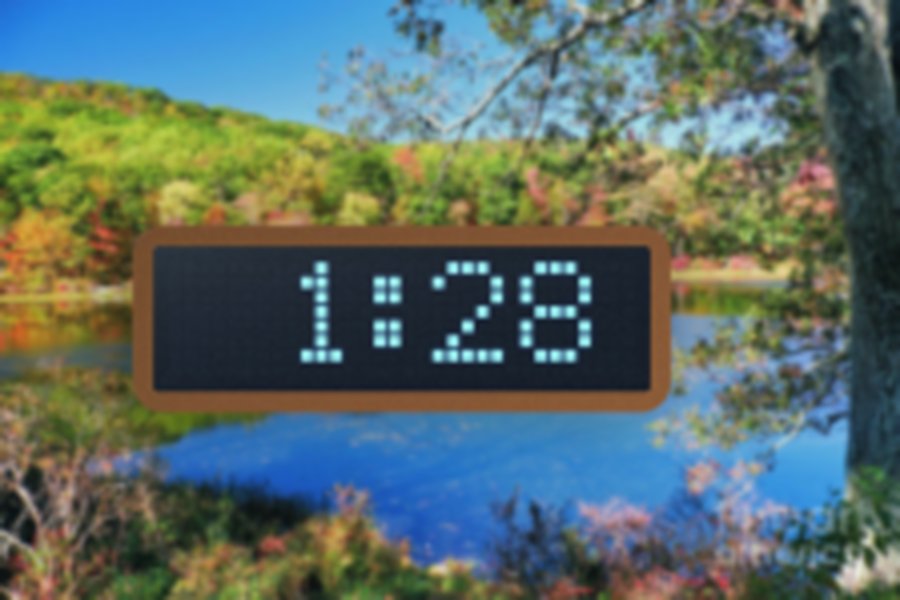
1h28
